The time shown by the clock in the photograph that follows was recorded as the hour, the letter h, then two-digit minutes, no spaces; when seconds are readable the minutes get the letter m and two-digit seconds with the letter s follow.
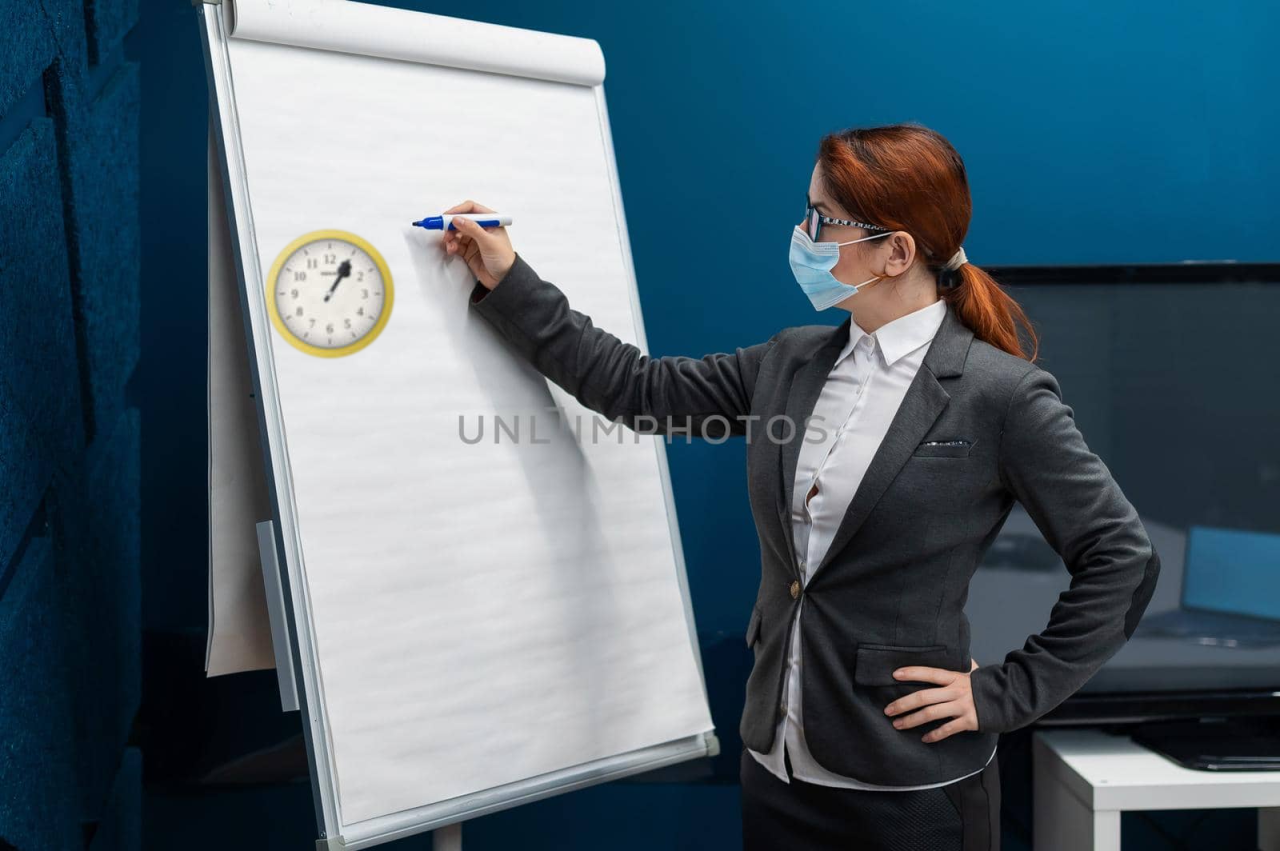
1h05
